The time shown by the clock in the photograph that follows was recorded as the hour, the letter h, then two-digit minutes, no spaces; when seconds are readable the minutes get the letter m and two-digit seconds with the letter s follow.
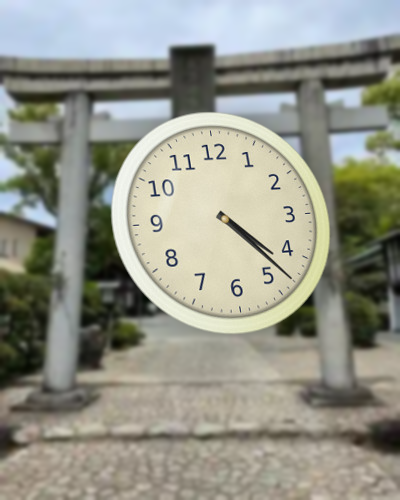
4h23
